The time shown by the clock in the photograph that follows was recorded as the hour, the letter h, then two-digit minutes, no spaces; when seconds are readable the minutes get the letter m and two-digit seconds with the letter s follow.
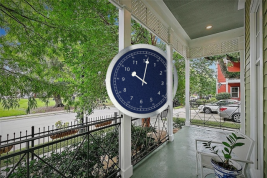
10h01
